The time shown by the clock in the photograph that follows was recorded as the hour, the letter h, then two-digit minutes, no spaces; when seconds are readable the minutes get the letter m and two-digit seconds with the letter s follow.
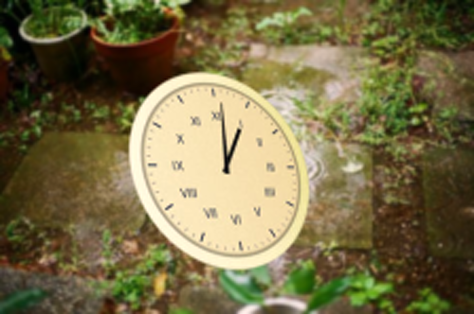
1h01
